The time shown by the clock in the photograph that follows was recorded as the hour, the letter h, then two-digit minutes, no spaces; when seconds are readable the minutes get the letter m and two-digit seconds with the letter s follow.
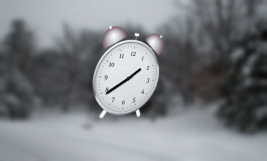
1h39
